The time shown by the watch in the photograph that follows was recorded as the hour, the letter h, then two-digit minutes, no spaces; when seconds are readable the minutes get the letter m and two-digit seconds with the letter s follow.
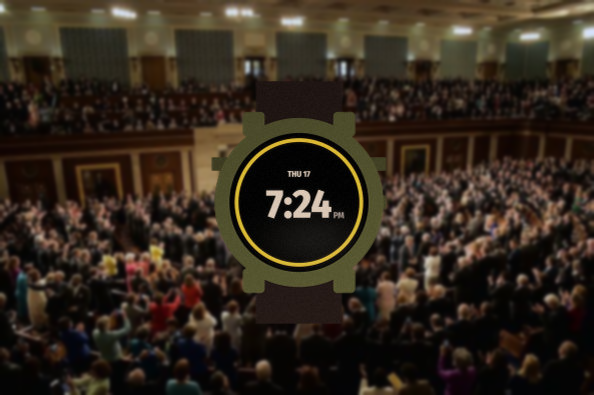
7h24
